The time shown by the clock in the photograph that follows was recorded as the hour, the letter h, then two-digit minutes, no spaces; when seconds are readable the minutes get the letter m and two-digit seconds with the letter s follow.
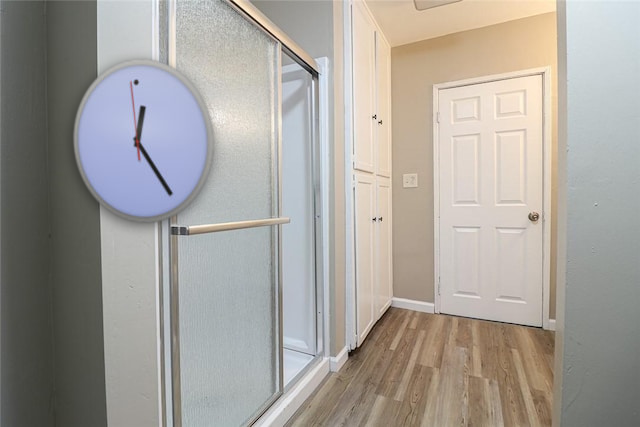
12h23m59s
